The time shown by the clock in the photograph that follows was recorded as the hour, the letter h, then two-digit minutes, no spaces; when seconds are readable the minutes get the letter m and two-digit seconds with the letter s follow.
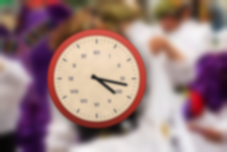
4h17
